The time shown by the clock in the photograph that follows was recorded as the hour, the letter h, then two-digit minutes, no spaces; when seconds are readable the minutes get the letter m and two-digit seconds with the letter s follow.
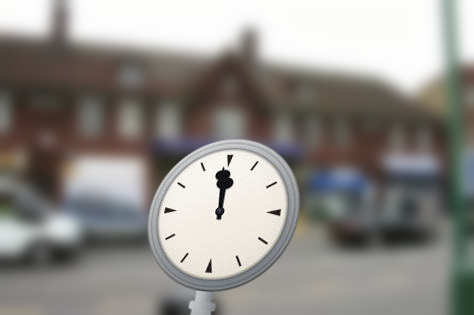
11h59
